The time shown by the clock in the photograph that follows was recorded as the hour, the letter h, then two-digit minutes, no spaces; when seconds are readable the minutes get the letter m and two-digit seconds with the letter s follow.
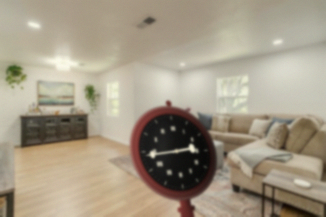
2h44
